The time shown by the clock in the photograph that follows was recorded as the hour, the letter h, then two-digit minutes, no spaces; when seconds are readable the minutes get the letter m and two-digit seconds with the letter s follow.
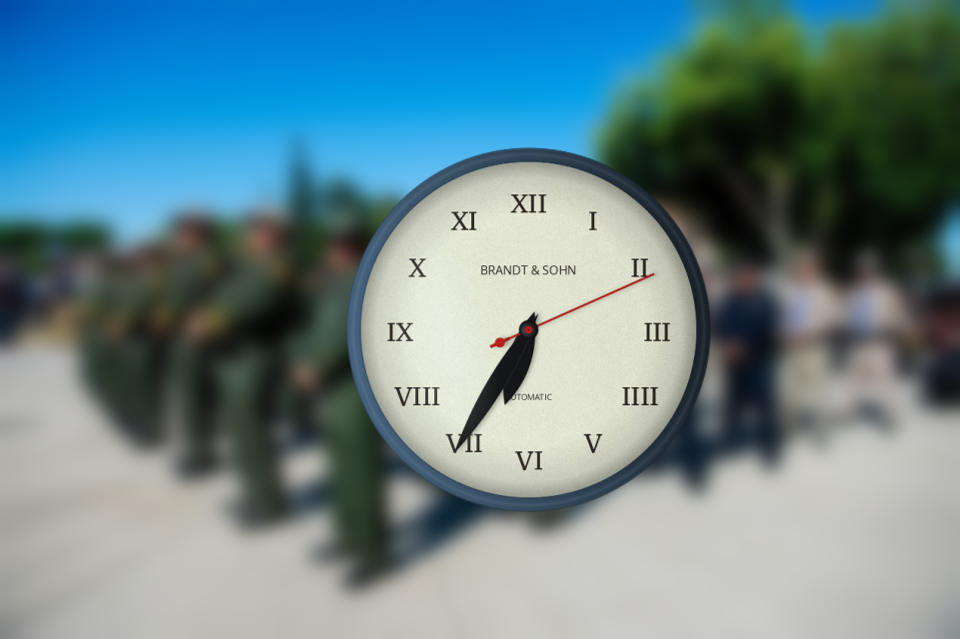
6h35m11s
